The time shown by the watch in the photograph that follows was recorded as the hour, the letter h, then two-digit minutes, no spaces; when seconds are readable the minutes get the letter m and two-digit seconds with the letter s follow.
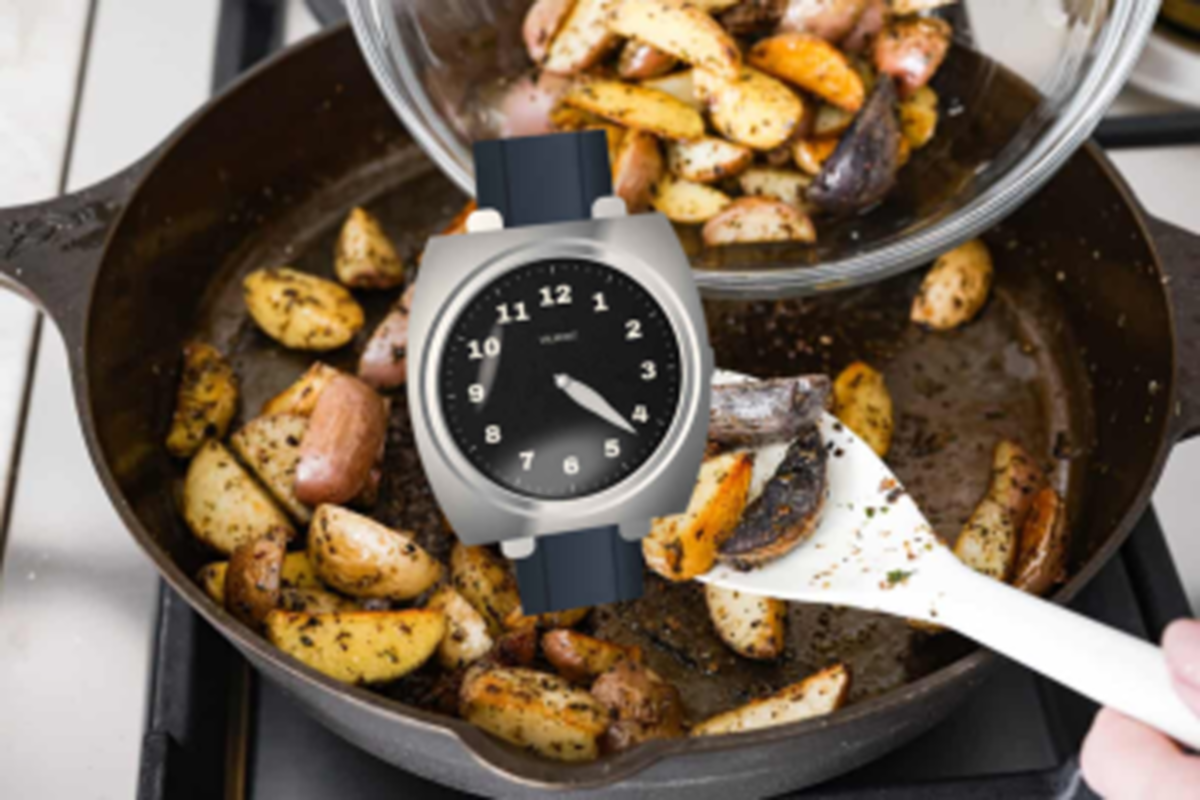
4h22
